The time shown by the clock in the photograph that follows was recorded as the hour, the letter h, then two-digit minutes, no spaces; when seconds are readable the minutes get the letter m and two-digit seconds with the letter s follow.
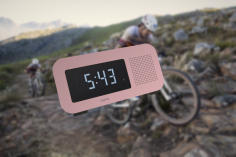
5h43
